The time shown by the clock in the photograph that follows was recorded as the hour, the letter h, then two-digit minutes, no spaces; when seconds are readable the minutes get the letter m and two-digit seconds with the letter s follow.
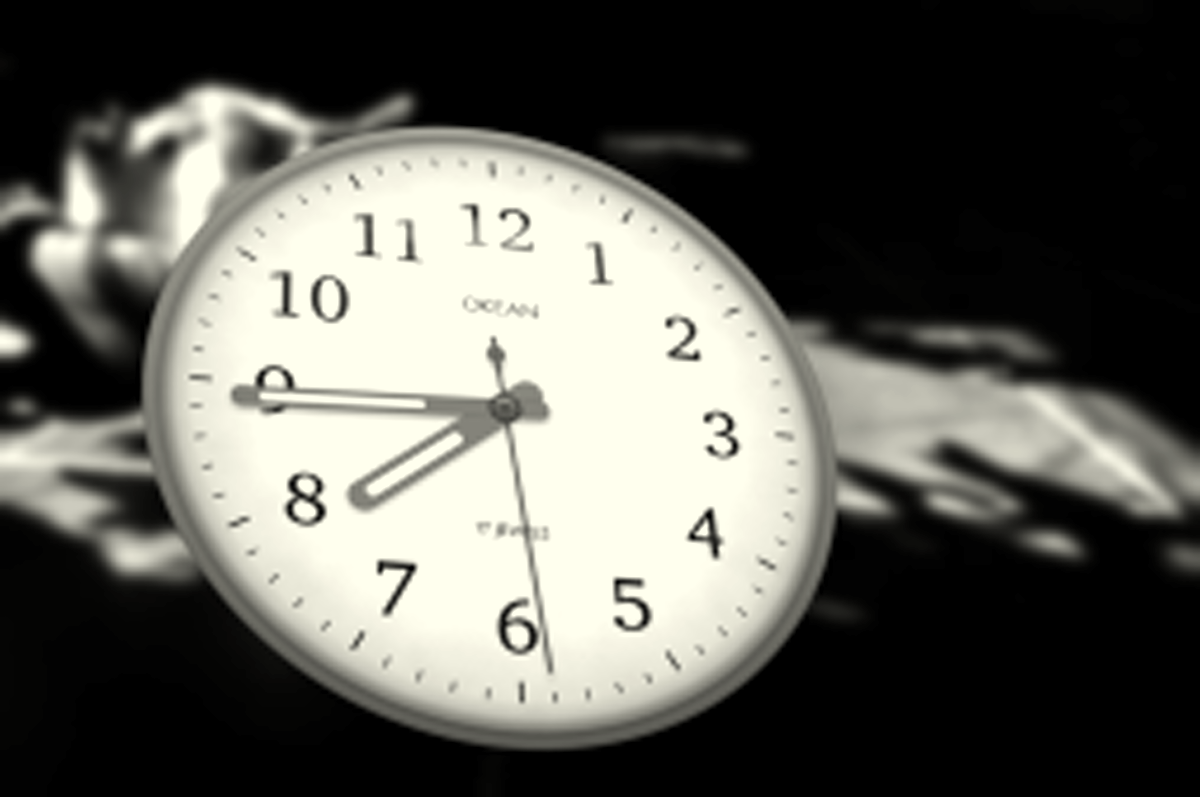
7h44m29s
